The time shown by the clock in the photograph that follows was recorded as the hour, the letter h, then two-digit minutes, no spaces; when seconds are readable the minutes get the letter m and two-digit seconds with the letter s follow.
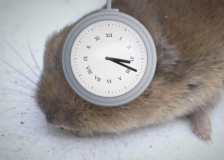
3h19
